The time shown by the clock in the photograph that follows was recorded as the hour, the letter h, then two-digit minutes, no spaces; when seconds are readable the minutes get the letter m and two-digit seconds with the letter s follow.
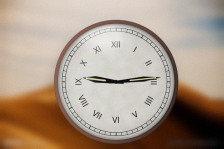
9h14
